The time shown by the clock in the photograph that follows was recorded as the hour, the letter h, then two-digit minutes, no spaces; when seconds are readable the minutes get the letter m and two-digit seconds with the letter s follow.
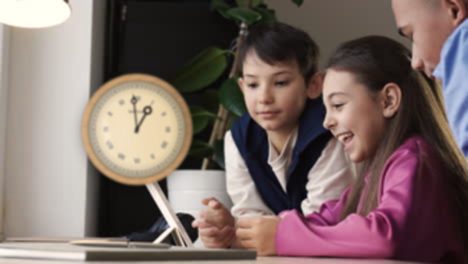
12h59
